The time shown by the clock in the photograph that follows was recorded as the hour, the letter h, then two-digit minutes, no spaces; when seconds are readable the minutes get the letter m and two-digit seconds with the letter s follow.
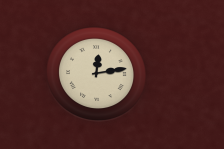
12h13
